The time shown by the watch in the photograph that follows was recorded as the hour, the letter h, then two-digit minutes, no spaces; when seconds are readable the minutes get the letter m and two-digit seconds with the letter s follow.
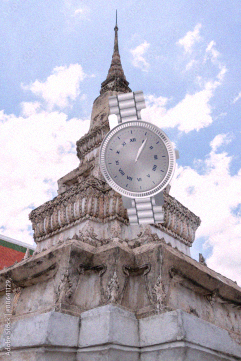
1h06
